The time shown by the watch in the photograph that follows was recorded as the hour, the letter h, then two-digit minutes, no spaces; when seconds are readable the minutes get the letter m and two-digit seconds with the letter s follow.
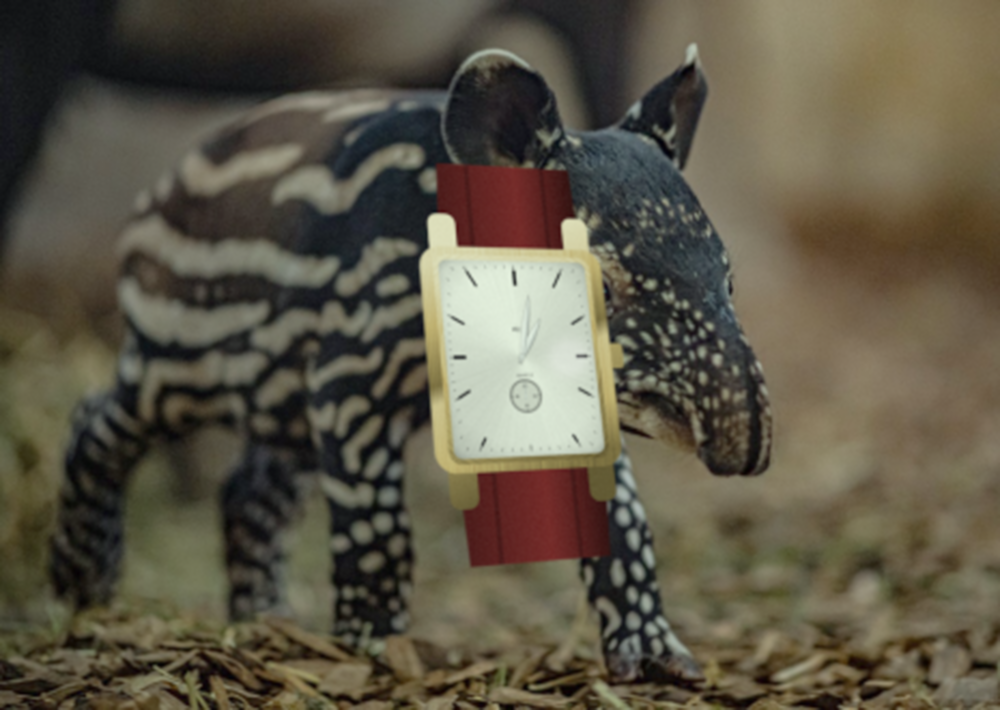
1h02
